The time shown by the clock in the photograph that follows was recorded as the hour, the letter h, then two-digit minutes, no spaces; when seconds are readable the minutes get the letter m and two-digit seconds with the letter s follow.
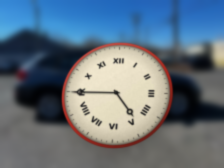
4h45
